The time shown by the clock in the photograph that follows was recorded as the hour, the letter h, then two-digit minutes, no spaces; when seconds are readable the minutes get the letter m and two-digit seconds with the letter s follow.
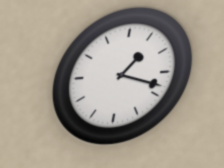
1h18
